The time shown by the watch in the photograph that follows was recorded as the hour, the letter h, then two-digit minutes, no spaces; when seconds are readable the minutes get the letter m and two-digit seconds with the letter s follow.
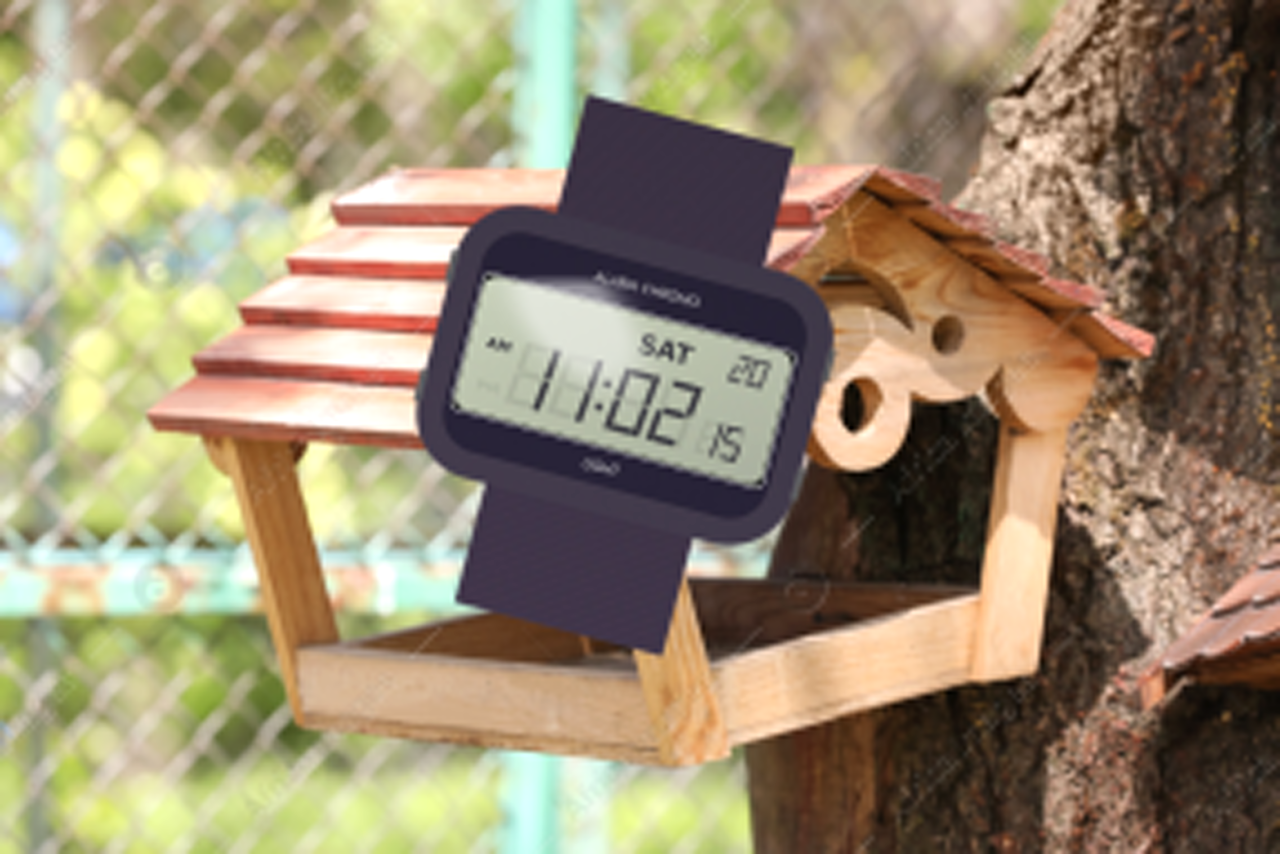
11h02m15s
